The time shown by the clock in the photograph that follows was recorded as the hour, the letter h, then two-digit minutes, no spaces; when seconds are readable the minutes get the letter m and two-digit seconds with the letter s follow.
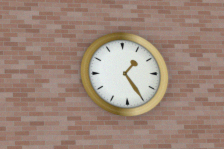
1h25
